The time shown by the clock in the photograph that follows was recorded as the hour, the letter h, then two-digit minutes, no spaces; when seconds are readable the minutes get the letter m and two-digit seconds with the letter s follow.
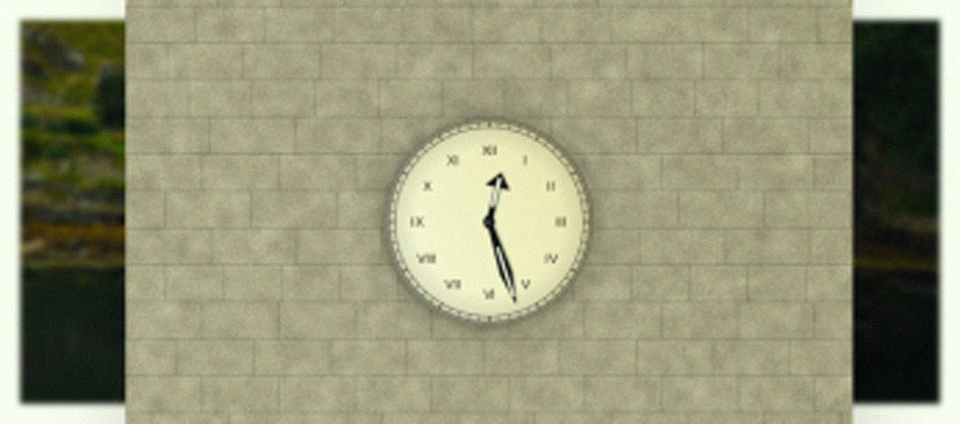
12h27
